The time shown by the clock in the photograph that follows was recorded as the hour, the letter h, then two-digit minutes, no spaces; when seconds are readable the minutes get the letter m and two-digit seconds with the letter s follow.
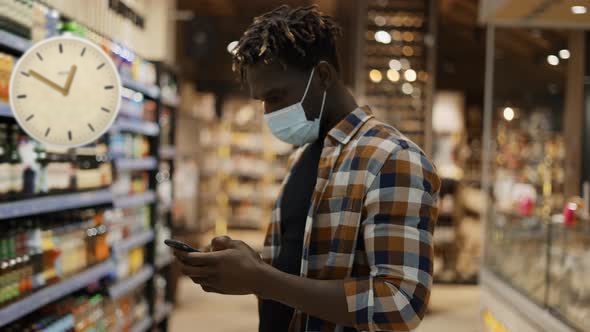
12h51
